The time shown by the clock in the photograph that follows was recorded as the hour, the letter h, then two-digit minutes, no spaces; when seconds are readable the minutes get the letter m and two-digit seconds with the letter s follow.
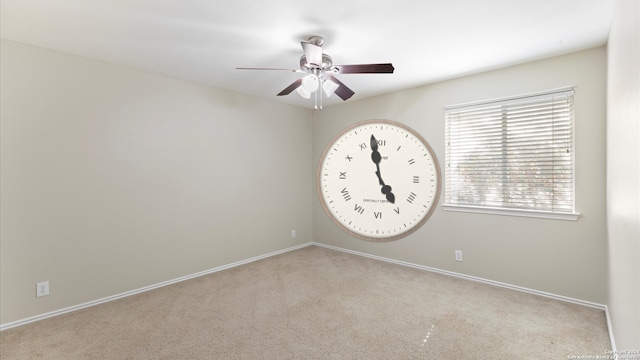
4h58
